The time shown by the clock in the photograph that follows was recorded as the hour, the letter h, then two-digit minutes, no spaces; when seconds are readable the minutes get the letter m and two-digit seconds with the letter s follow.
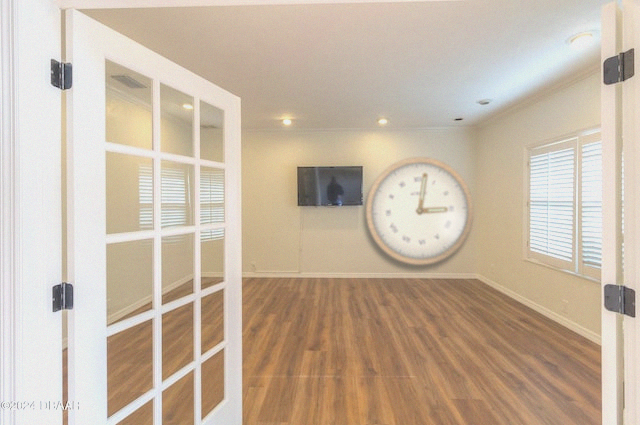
3h02
